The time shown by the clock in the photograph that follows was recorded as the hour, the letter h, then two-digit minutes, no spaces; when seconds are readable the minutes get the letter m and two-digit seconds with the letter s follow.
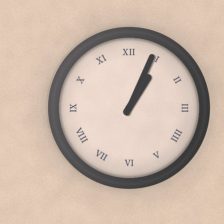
1h04
